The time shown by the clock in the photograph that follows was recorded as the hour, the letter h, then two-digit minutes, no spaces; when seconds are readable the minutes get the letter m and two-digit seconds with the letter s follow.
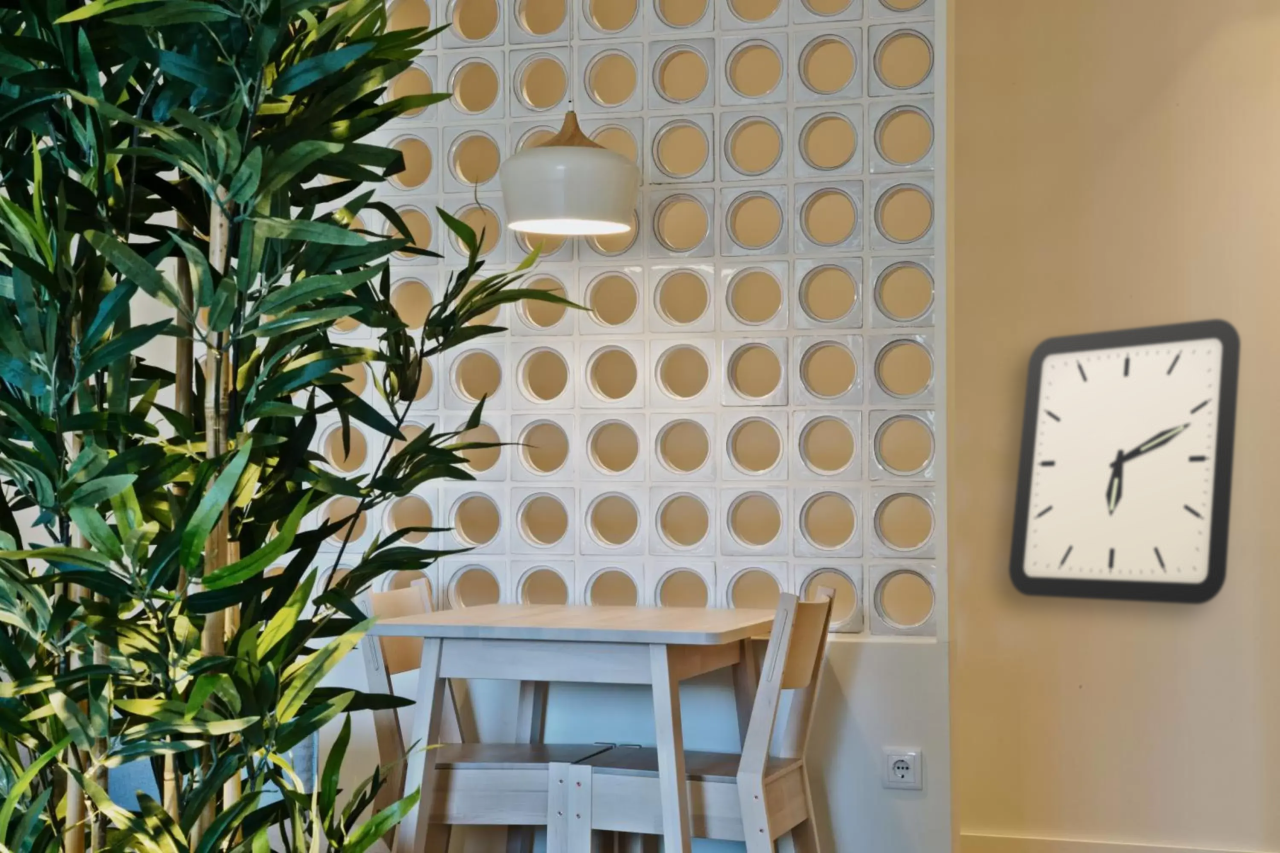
6h11
